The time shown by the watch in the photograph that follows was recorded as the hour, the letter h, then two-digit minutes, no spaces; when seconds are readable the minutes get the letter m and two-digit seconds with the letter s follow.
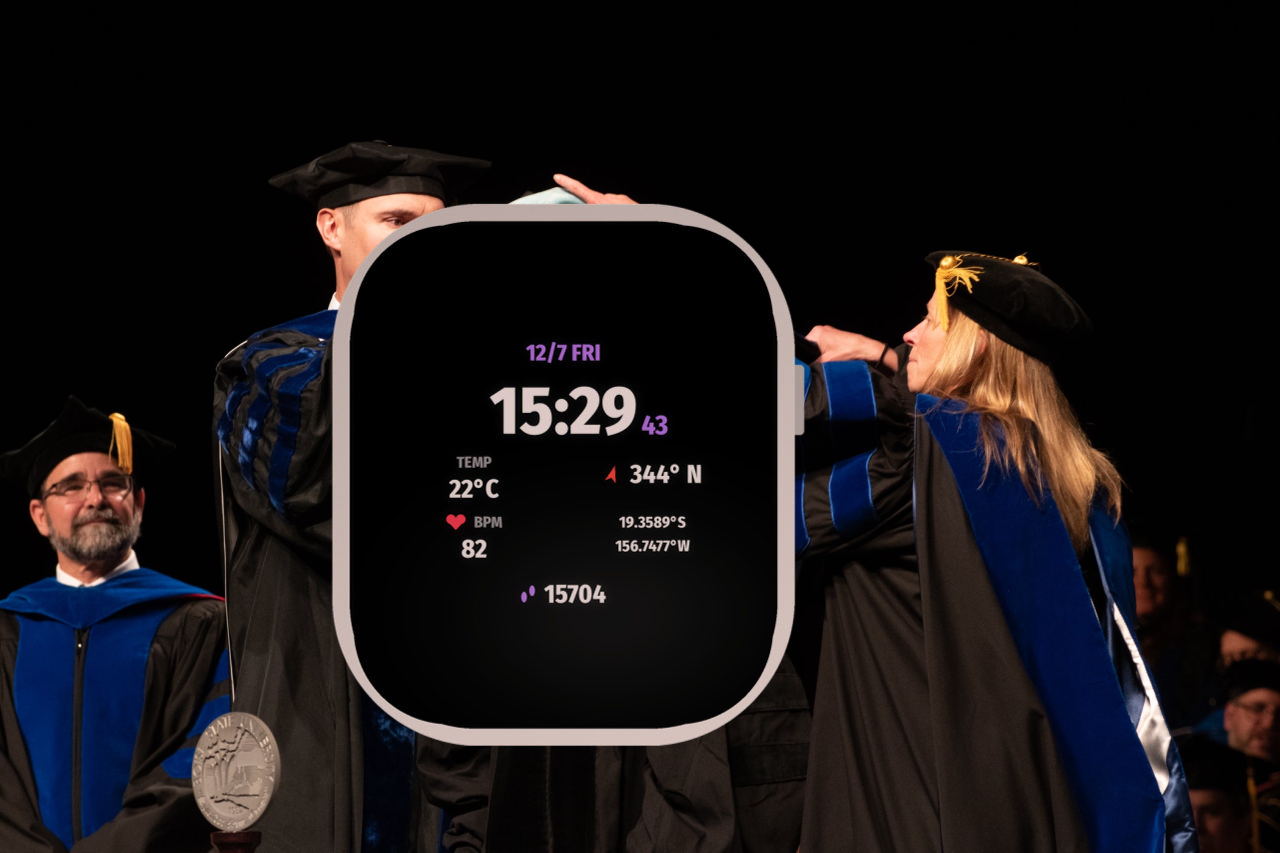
15h29m43s
